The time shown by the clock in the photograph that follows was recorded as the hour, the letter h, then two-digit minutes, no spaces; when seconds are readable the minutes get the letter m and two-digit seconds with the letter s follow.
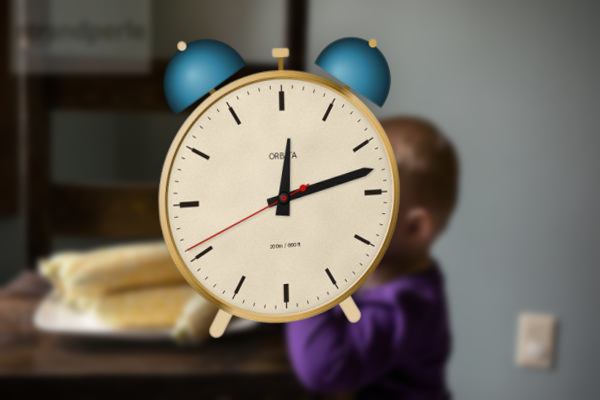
12h12m41s
